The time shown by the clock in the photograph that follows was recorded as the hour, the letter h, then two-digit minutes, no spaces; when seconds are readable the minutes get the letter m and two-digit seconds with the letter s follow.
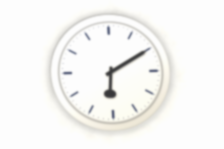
6h10
